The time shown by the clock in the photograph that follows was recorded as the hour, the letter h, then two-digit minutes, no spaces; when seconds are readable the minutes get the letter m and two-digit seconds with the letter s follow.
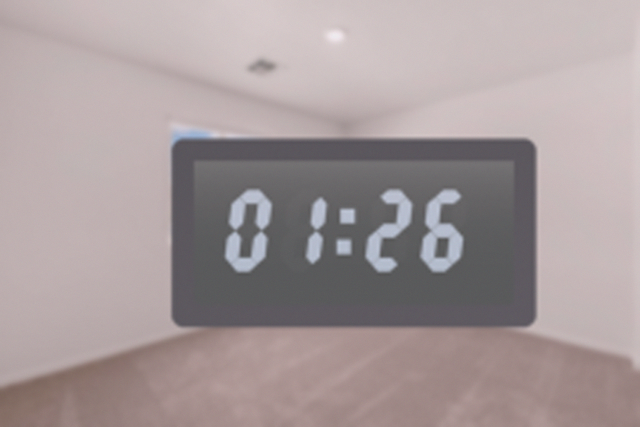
1h26
